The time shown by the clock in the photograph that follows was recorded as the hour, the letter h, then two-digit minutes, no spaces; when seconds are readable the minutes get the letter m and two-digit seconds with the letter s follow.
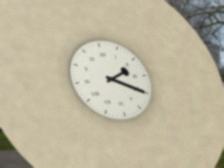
2h20
